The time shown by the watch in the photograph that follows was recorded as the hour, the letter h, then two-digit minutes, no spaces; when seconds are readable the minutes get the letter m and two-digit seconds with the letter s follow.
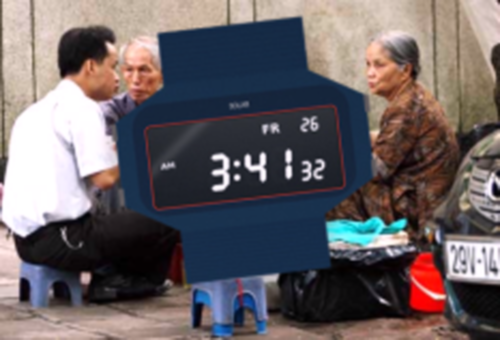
3h41m32s
